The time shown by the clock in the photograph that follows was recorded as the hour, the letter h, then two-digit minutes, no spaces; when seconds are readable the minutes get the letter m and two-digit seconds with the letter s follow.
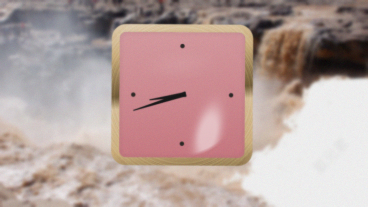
8h42
